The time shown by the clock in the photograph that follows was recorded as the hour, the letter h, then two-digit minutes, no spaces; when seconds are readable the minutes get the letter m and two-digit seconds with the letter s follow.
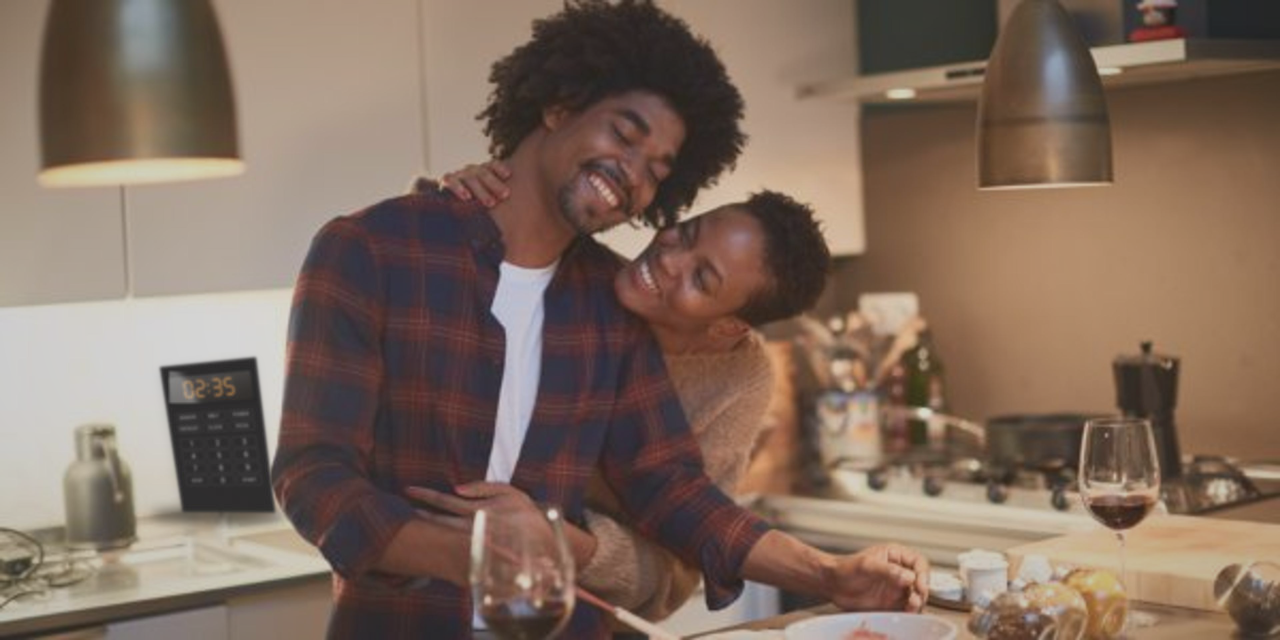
2h35
